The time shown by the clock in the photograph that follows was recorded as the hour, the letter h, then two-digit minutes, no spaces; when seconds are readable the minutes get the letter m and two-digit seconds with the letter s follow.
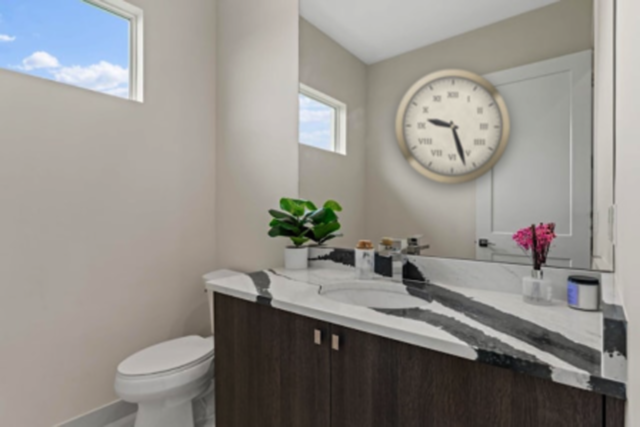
9h27
